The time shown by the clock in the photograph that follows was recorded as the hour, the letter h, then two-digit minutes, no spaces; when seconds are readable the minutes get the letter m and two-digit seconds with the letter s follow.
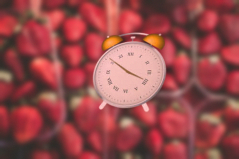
3h51
